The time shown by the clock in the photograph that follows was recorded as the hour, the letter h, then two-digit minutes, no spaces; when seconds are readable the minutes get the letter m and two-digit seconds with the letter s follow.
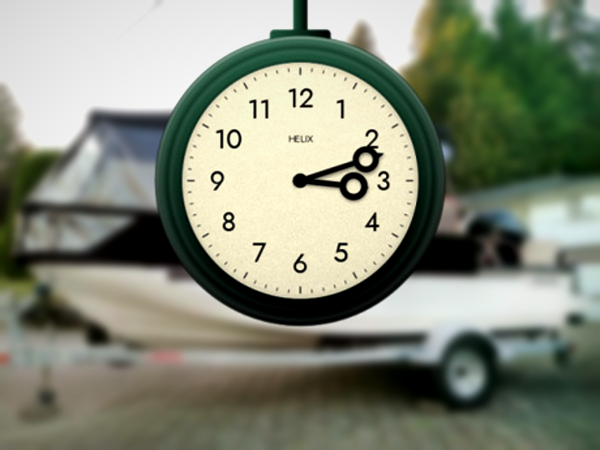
3h12
